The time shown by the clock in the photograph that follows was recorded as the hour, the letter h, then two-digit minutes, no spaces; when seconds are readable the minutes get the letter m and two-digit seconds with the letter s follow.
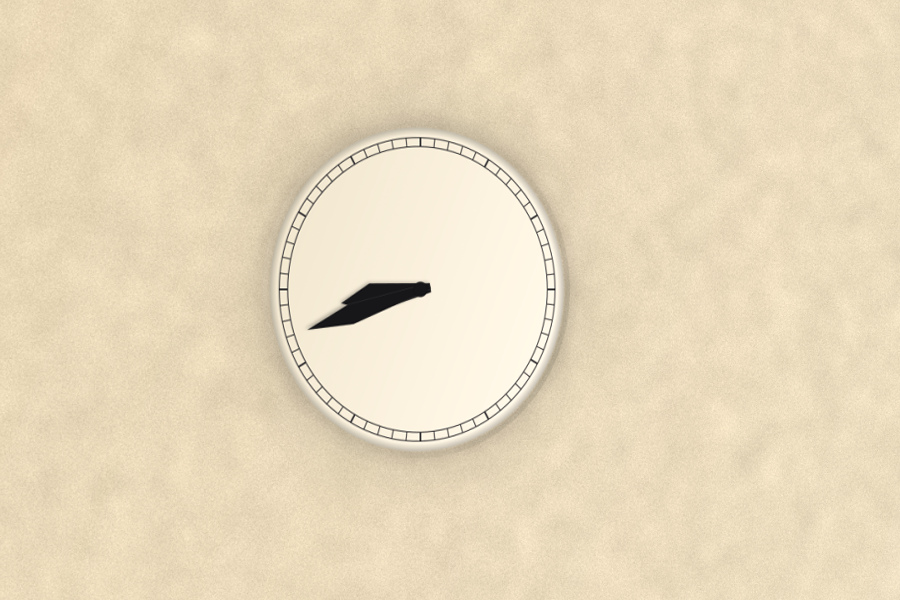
8h42
